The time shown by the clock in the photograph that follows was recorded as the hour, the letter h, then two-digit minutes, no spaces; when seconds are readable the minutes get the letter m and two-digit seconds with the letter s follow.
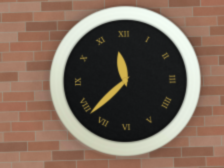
11h38
